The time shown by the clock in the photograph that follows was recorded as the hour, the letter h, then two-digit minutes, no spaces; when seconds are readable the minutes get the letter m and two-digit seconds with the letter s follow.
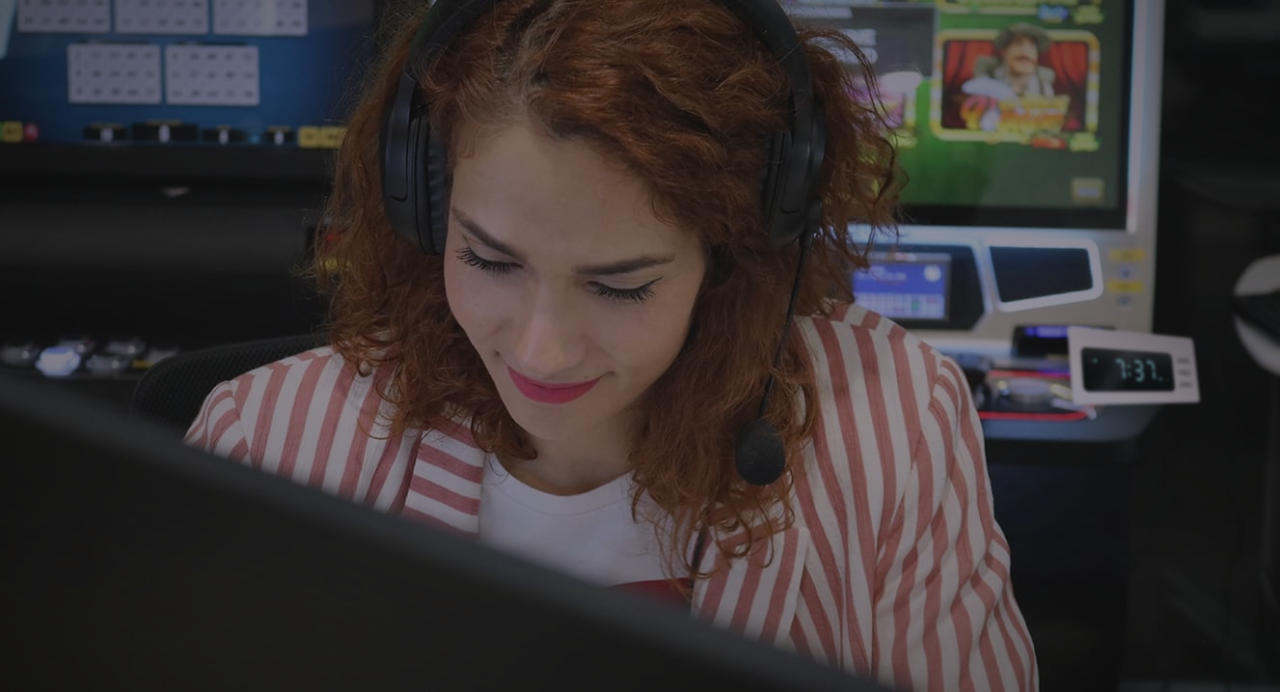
7h37
